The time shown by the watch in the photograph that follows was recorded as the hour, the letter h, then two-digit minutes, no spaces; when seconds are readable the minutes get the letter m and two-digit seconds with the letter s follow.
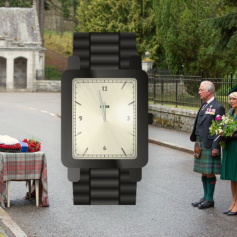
11h58
